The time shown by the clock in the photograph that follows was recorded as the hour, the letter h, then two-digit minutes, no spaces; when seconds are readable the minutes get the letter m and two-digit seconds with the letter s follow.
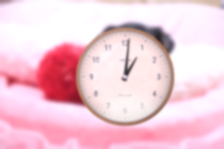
1h01
